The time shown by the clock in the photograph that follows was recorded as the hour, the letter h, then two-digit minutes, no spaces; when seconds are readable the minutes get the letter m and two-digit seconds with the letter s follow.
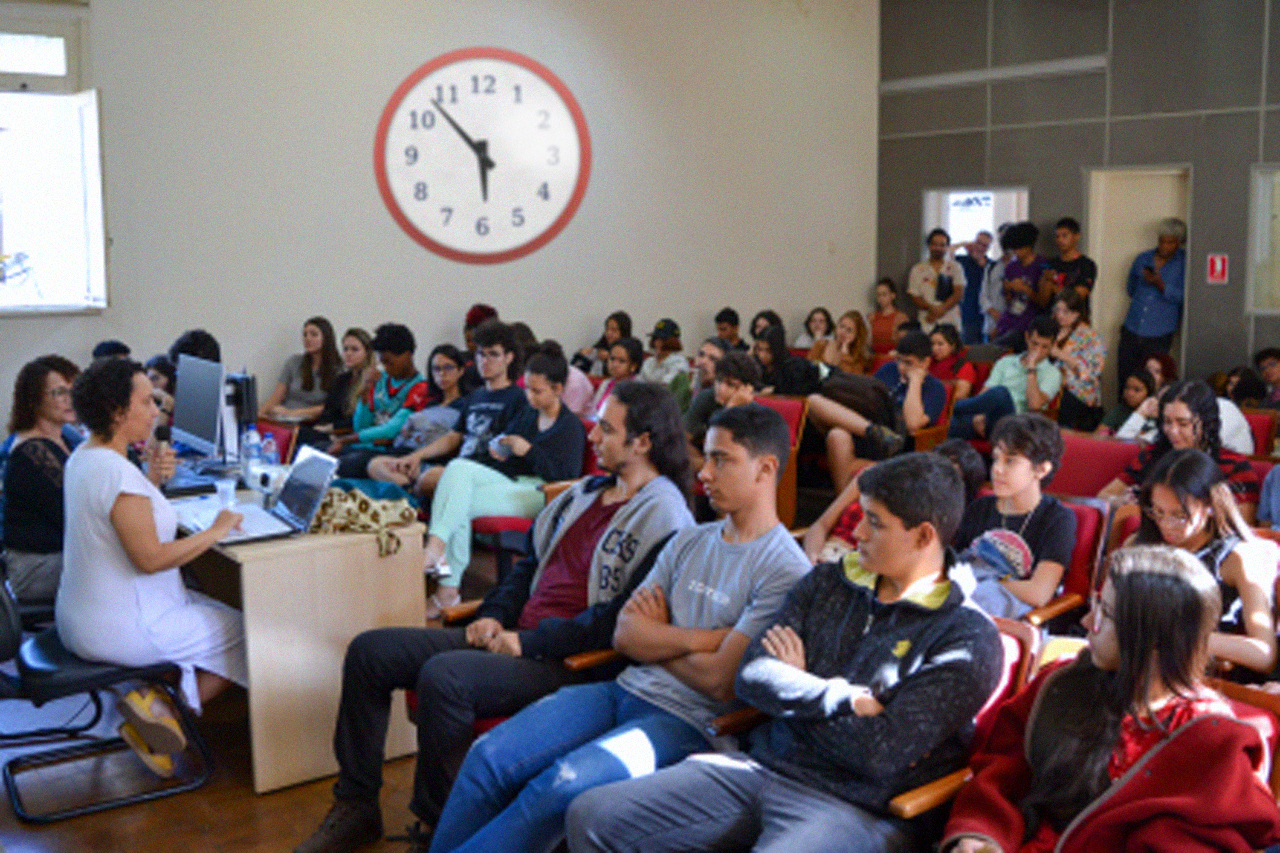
5h53
